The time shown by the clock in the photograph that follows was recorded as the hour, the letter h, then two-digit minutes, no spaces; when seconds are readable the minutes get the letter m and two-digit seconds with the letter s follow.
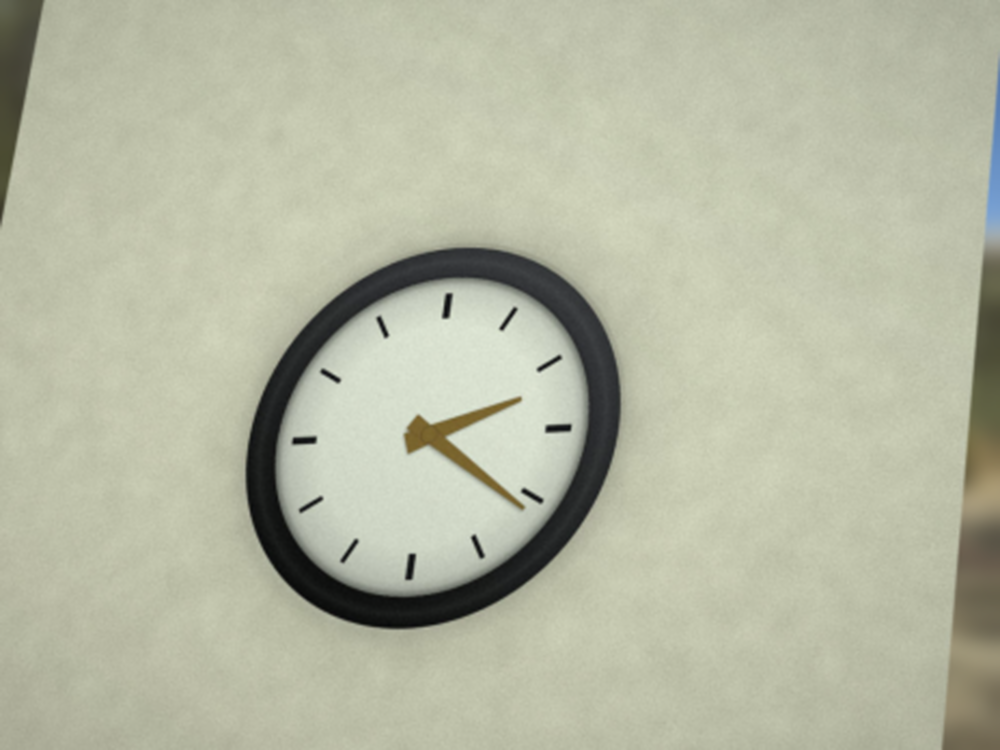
2h21
